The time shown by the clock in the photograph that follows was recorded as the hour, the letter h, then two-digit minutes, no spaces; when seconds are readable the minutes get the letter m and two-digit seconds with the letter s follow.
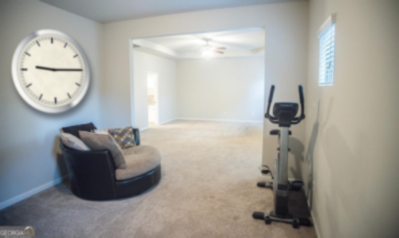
9h15
